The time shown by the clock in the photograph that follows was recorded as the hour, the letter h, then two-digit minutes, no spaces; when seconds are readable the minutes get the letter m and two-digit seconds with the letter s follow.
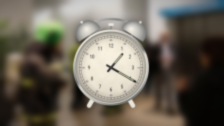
1h20
